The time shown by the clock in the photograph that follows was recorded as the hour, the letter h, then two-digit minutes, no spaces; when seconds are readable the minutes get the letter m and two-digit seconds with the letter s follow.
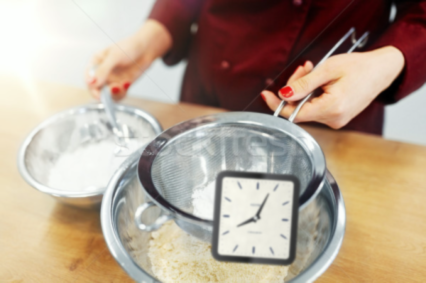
8h04
